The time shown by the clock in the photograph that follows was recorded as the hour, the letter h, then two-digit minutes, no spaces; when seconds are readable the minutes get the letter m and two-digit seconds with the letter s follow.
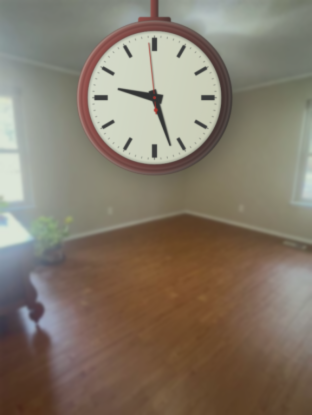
9h26m59s
